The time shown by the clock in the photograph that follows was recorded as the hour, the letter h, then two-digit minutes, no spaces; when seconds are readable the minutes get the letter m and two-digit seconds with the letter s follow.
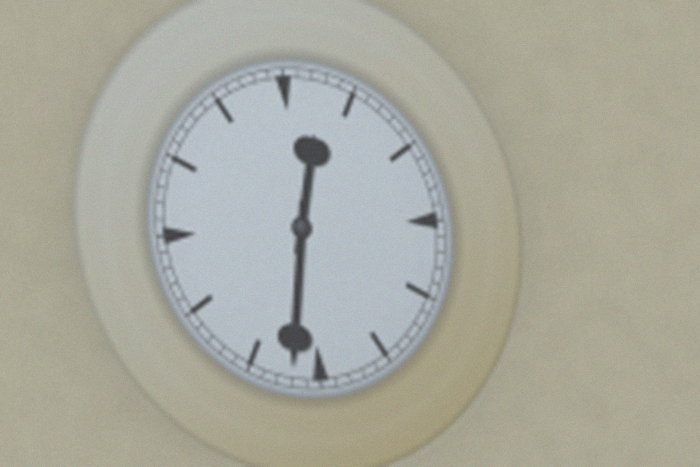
12h32
